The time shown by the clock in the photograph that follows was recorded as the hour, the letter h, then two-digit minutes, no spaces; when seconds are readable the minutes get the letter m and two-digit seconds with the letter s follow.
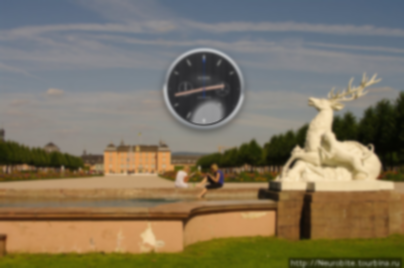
2h43
